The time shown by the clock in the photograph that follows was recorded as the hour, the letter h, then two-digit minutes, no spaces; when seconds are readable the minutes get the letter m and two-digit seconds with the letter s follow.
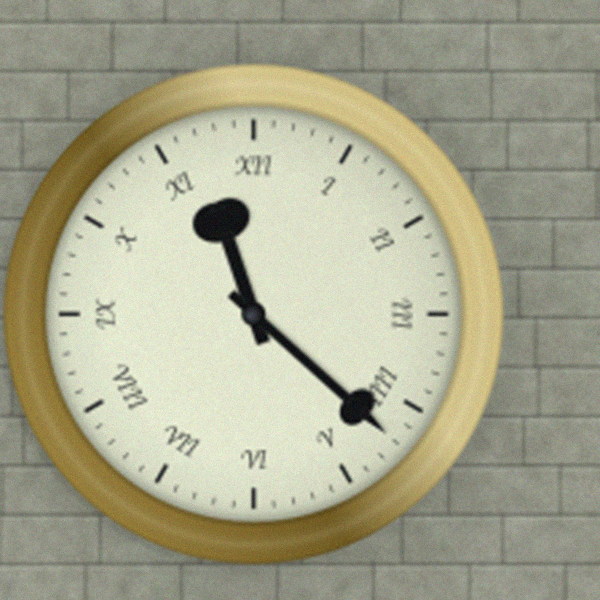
11h22
